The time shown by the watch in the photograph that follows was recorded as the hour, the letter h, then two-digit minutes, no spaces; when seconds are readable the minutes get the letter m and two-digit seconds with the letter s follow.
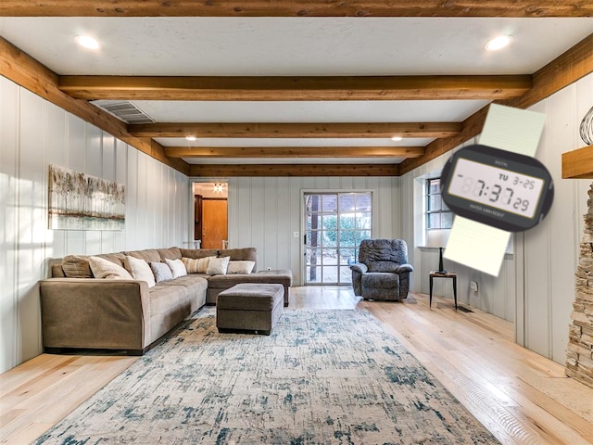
7h37m29s
